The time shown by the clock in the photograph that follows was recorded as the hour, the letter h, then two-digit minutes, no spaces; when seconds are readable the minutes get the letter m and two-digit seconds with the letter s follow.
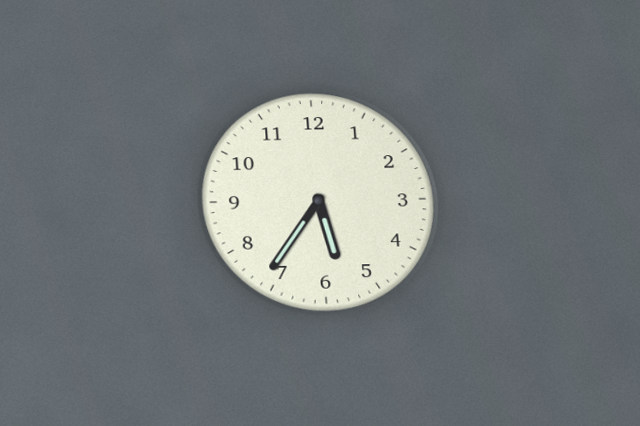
5h36
